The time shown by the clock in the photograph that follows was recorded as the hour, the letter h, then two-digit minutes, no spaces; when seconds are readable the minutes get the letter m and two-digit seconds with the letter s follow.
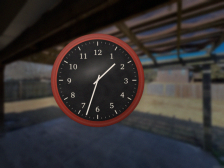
1h33
